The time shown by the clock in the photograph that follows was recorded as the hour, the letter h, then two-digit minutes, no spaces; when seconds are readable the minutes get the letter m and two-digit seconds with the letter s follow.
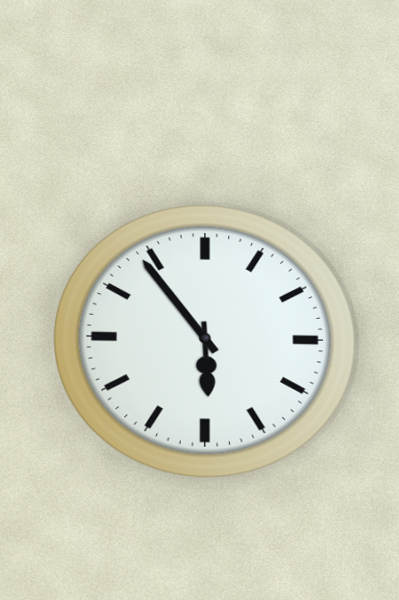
5h54
